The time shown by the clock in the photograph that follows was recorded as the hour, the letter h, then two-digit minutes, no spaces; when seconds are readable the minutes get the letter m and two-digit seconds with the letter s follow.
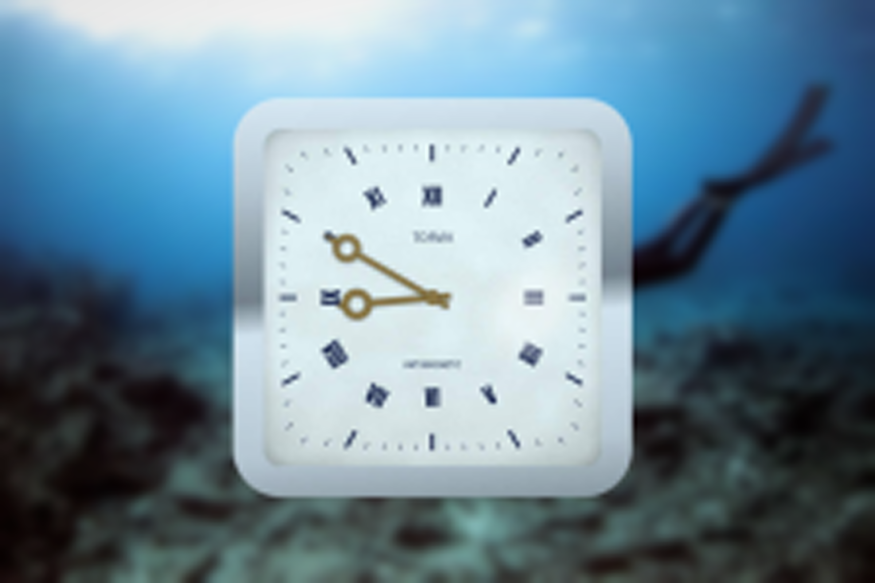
8h50
